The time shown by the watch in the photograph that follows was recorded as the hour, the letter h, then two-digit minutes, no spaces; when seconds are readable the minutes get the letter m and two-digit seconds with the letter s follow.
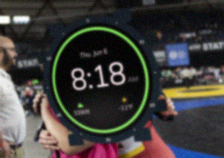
8h18
